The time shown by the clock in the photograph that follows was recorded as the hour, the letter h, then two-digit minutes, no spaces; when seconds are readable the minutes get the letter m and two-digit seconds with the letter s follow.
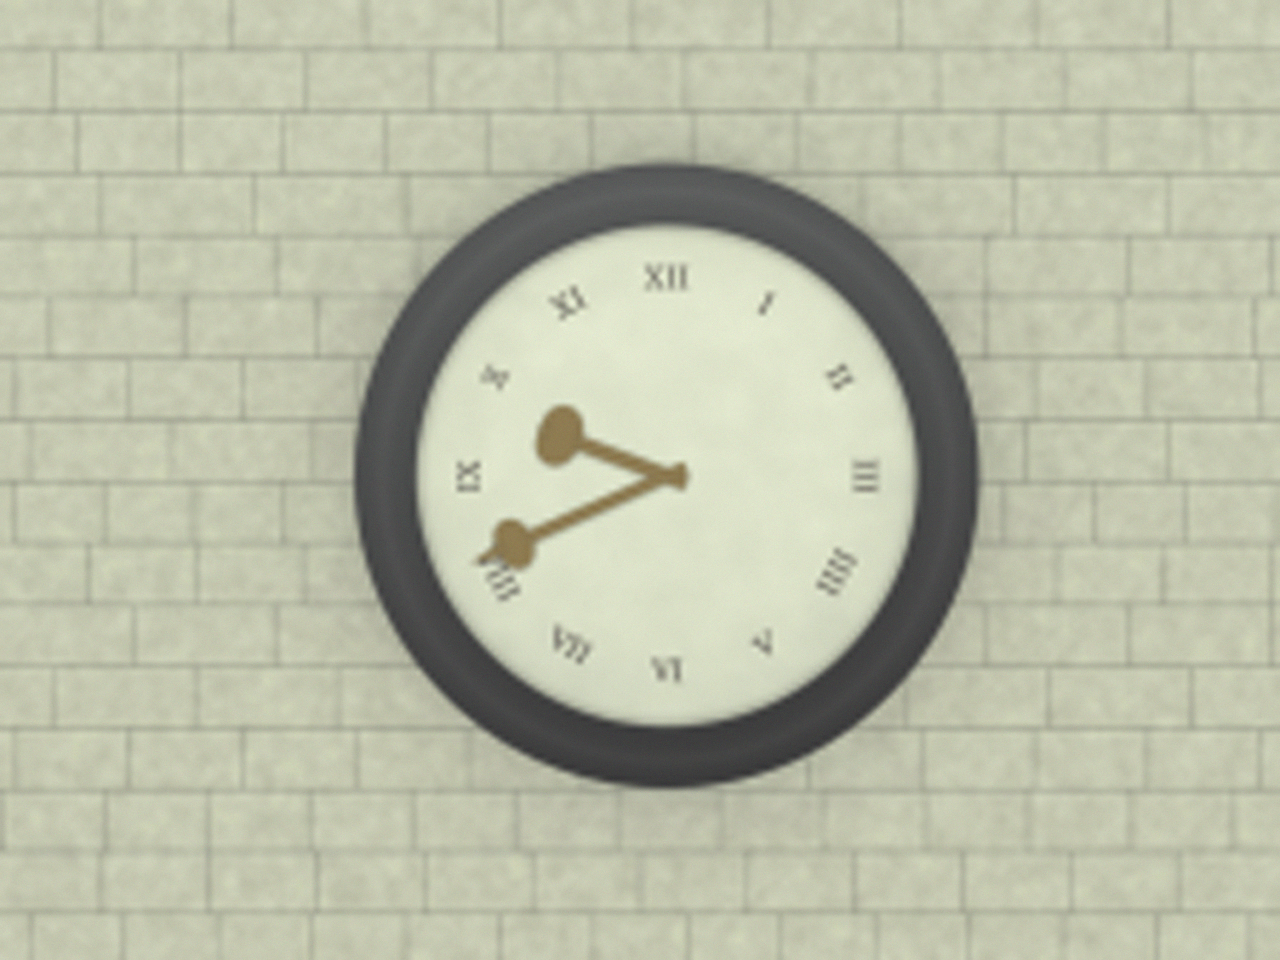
9h41
